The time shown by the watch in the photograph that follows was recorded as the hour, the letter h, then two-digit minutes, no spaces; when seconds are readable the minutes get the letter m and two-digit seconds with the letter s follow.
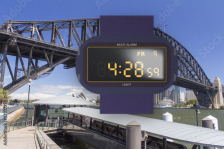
4h28m59s
